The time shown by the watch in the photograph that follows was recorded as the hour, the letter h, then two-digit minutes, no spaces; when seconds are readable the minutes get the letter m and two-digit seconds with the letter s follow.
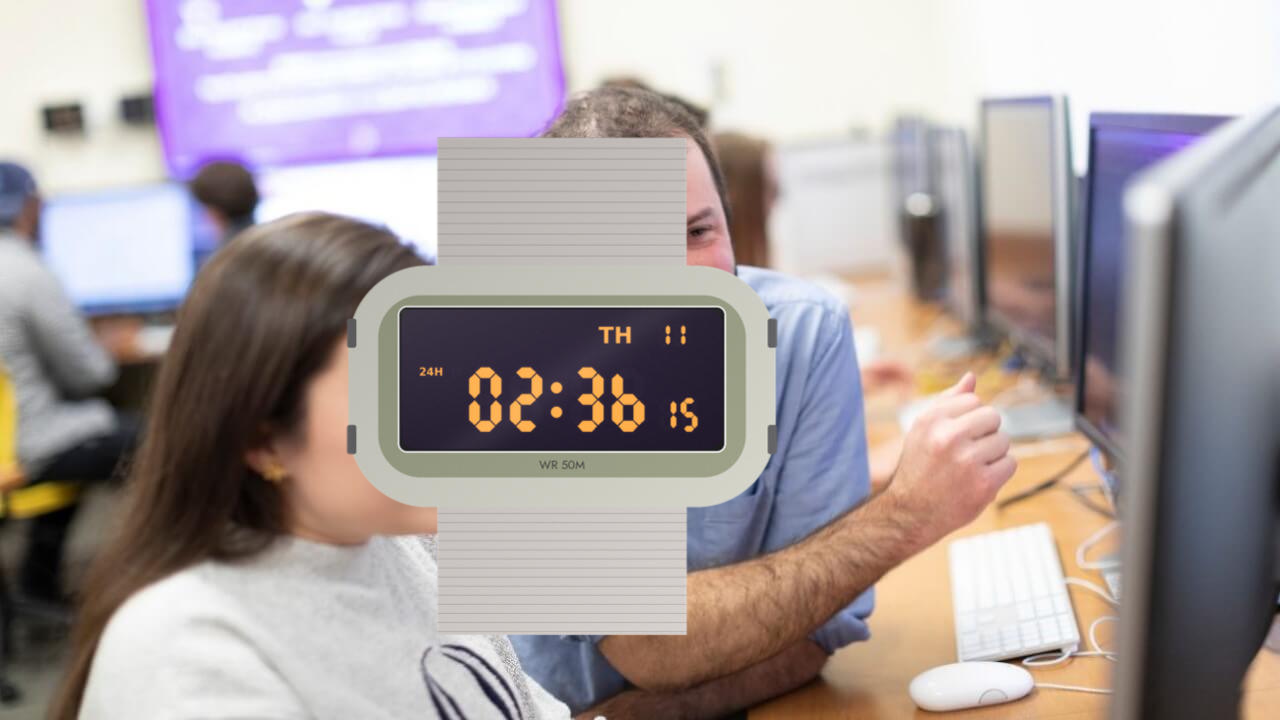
2h36m15s
